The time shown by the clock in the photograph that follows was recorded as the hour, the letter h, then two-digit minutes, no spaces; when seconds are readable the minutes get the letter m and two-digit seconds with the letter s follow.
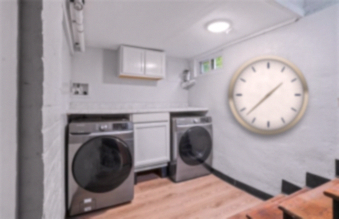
1h38
